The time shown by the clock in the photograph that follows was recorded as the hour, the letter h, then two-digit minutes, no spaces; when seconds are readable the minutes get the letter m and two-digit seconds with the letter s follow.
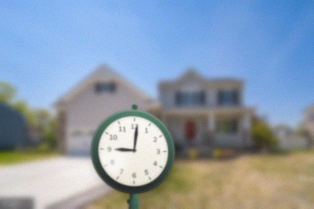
9h01
